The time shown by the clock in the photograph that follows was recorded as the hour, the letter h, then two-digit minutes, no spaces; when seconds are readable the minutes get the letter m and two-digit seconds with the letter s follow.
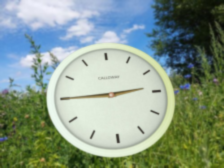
2h45
